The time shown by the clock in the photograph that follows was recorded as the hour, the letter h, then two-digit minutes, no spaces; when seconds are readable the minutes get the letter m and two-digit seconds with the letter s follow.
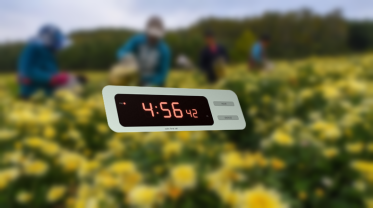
4h56m42s
